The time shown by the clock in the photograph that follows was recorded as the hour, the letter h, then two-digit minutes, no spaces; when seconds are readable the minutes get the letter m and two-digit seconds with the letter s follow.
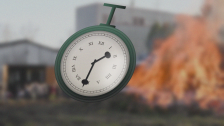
1h31
